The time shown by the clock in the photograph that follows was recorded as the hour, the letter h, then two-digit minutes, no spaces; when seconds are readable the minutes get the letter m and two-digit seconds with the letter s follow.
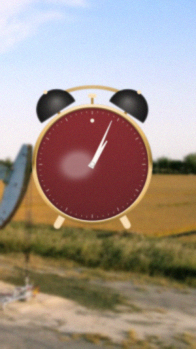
1h04
